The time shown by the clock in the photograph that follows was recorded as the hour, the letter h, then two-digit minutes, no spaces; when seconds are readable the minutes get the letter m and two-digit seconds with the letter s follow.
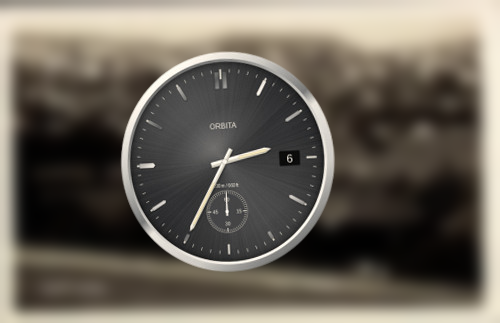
2h35
